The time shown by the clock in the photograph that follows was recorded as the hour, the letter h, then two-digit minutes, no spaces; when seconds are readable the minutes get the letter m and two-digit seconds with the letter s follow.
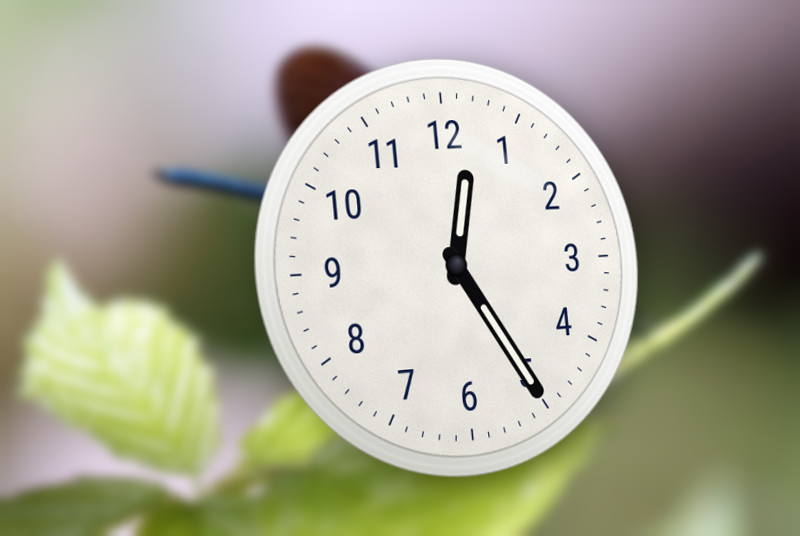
12h25
